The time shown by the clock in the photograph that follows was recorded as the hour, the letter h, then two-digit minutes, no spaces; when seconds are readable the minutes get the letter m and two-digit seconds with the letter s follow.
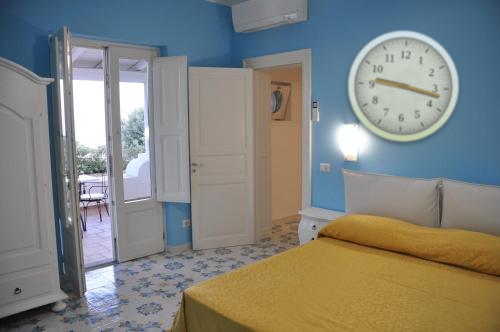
9h17
